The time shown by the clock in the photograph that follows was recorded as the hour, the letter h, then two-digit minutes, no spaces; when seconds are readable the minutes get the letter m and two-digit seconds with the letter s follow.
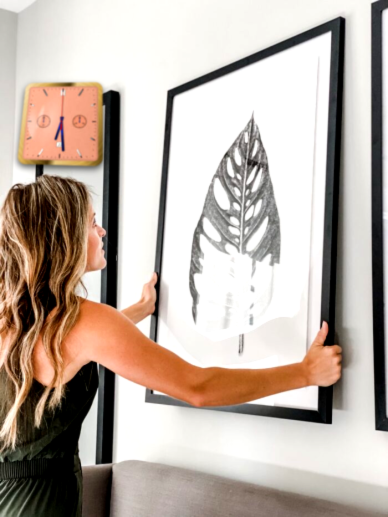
6h29
